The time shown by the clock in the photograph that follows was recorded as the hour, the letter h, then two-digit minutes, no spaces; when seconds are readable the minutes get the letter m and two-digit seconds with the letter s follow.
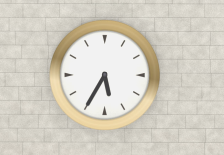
5h35
